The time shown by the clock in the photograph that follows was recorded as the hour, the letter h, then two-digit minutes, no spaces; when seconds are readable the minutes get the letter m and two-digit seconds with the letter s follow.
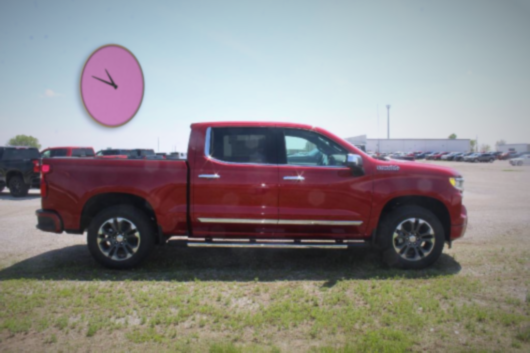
10h48
